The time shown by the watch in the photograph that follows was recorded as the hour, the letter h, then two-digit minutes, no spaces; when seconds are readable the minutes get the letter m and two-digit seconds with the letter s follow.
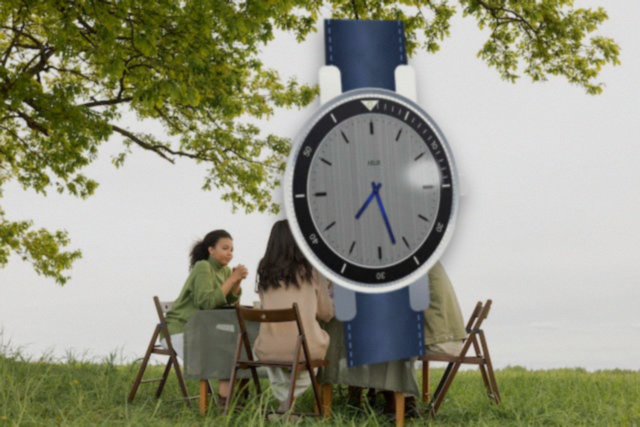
7h27
